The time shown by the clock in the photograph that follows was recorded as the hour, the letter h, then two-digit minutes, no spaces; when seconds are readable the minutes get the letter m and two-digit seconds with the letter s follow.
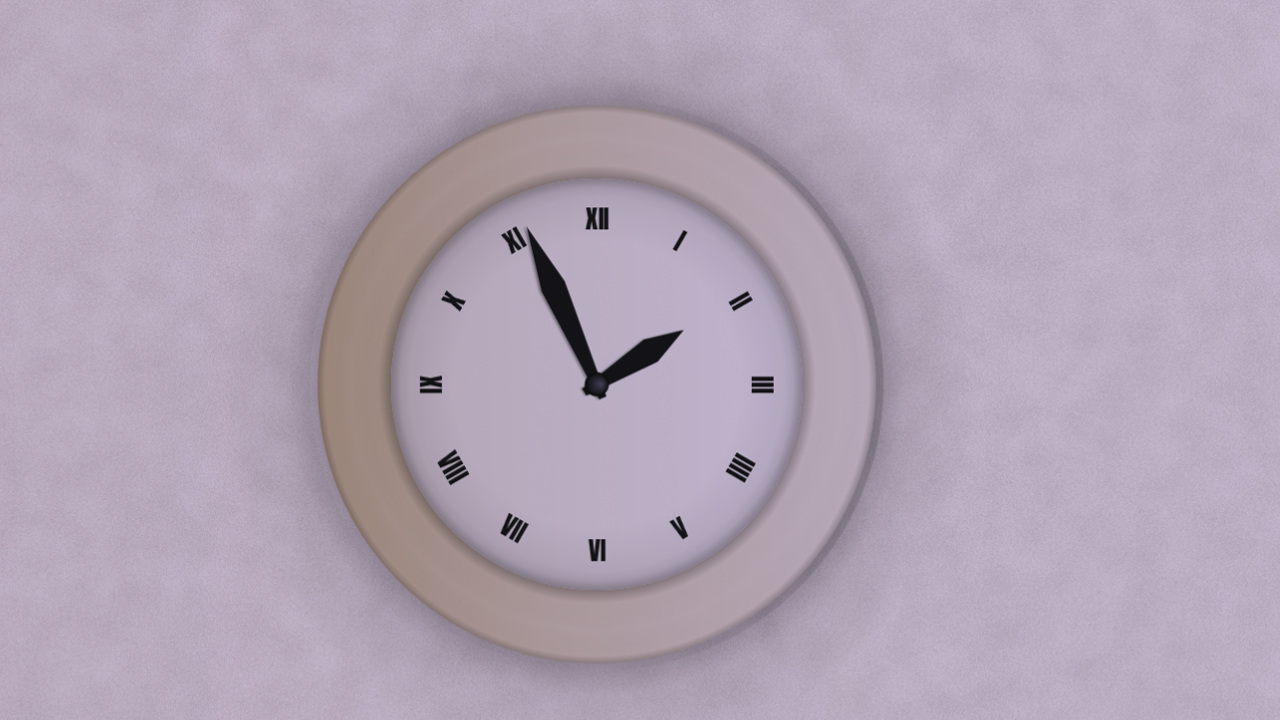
1h56
